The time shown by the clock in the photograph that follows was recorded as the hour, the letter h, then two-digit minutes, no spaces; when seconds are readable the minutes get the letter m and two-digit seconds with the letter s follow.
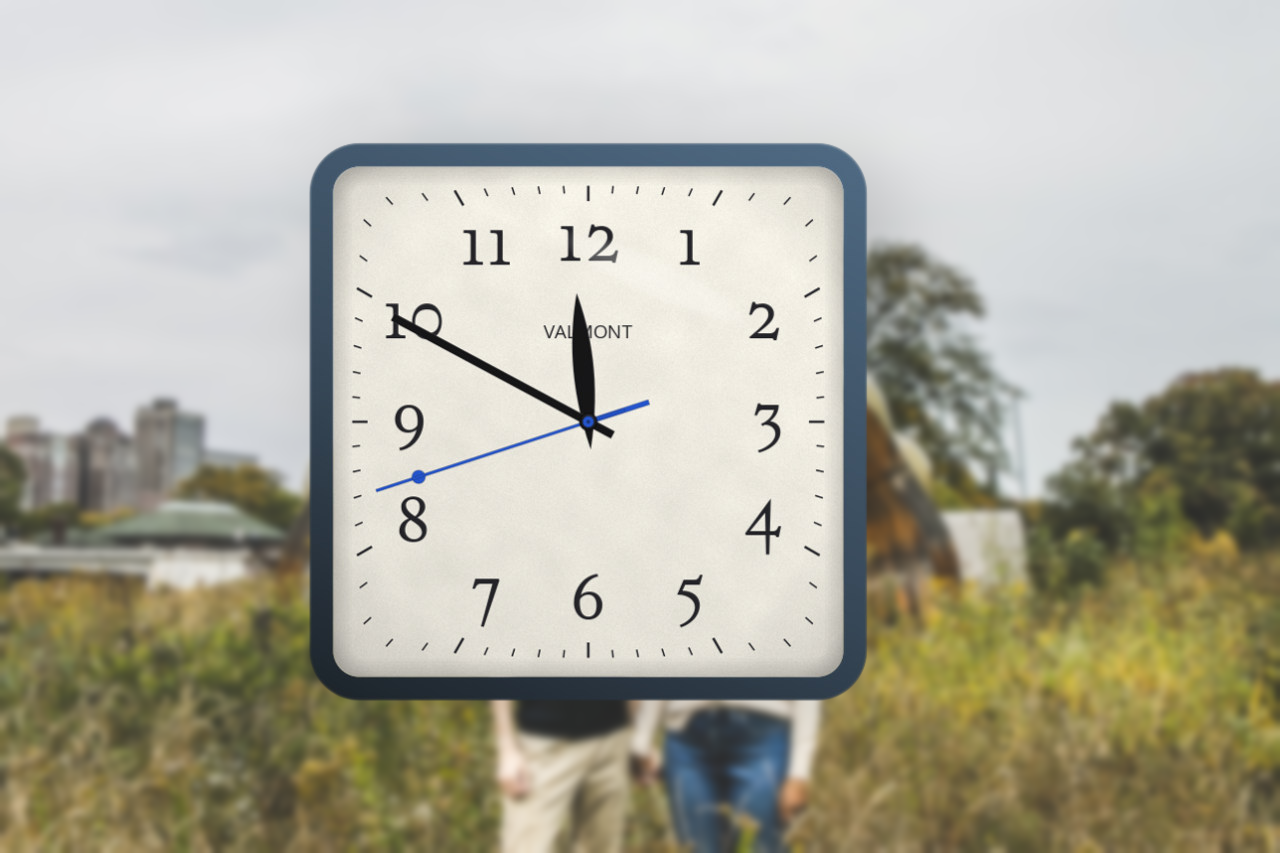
11h49m42s
